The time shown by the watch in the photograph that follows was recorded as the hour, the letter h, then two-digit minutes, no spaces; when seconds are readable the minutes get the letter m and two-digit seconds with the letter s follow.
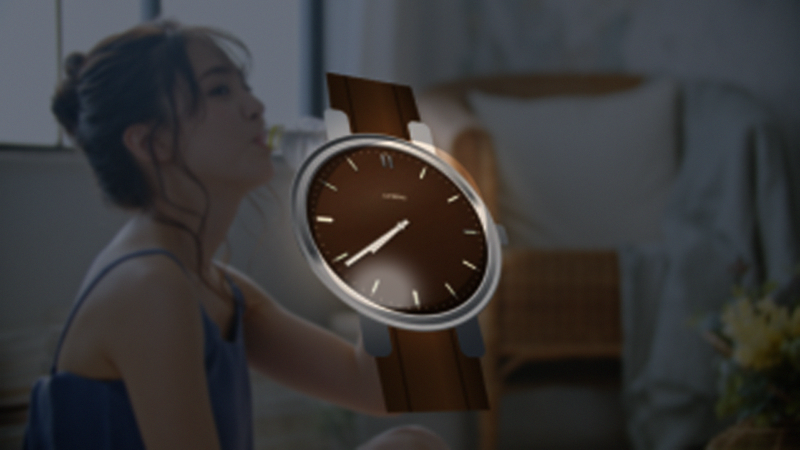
7h39
